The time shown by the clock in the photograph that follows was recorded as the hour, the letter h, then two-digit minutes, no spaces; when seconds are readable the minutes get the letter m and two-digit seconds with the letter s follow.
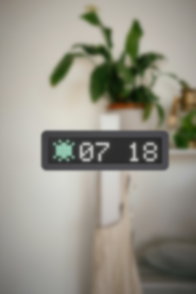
7h18
